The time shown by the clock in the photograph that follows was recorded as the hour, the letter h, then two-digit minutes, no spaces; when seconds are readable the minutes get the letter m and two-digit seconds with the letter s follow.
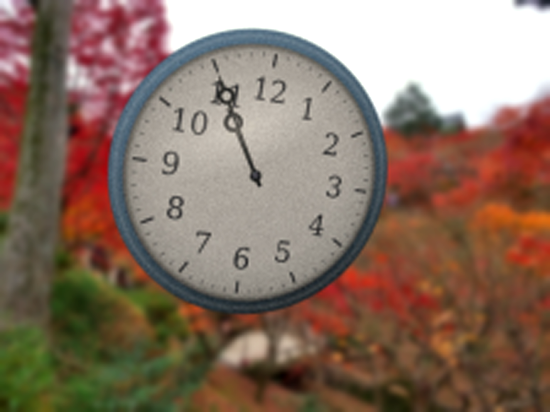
10h55
